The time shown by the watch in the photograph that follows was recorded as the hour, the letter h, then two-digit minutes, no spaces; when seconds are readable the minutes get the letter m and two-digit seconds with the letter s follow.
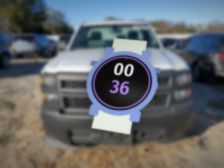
0h36
